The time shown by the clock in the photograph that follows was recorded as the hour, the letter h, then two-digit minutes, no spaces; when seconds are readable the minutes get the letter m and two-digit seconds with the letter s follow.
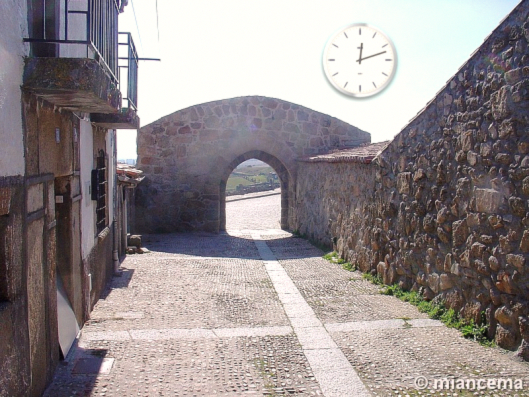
12h12
